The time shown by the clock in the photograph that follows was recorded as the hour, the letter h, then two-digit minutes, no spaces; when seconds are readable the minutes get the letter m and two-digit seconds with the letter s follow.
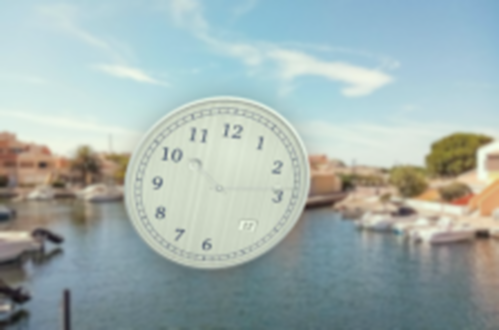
10h14
